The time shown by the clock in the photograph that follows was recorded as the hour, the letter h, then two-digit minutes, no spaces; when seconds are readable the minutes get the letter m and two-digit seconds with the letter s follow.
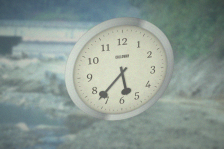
5h37
